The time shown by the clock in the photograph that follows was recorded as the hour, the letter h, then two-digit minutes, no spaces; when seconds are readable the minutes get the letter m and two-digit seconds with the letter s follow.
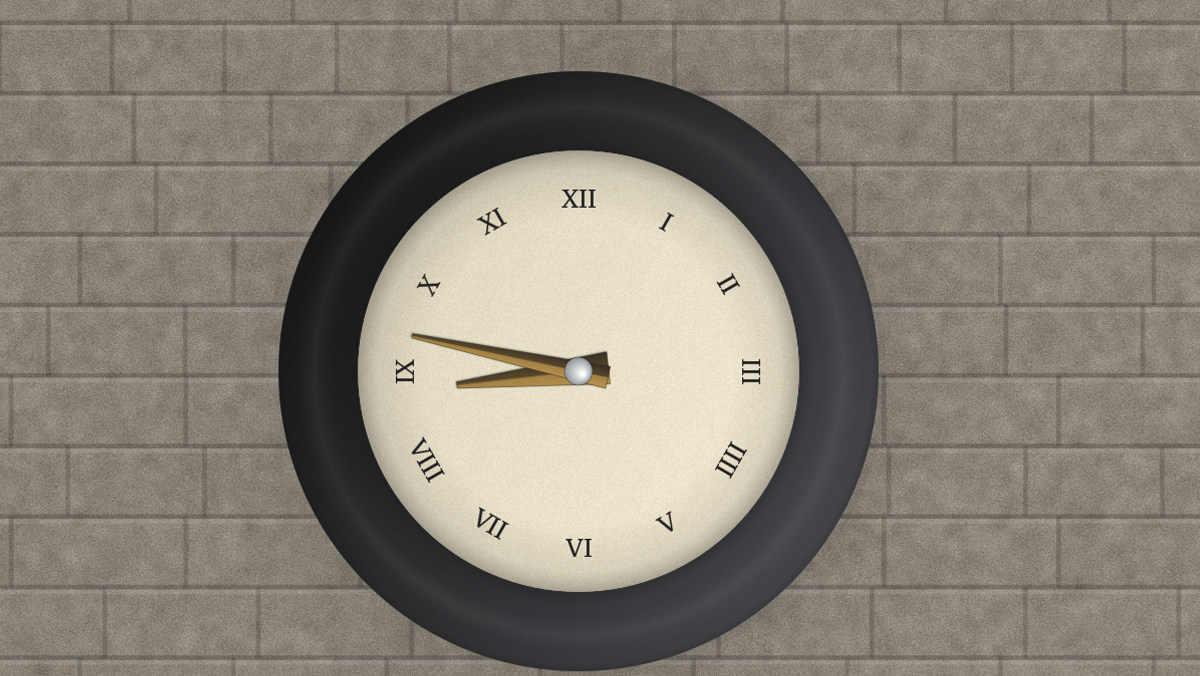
8h47
